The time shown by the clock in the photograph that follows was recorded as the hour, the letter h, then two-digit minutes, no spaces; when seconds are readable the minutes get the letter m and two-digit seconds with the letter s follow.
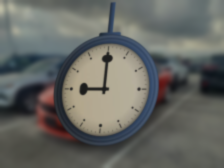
9h00
